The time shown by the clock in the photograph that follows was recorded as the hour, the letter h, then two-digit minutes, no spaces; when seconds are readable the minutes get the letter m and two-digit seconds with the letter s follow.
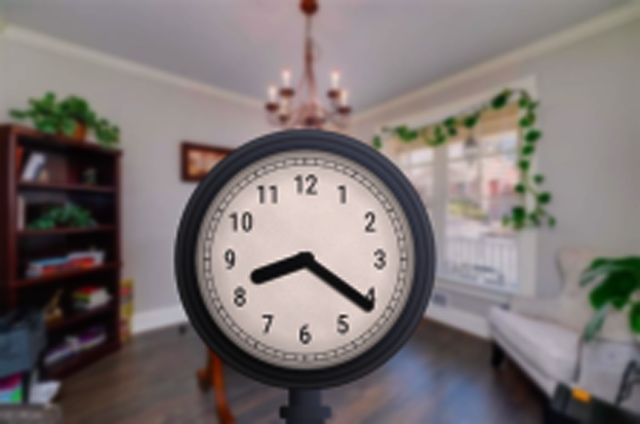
8h21
